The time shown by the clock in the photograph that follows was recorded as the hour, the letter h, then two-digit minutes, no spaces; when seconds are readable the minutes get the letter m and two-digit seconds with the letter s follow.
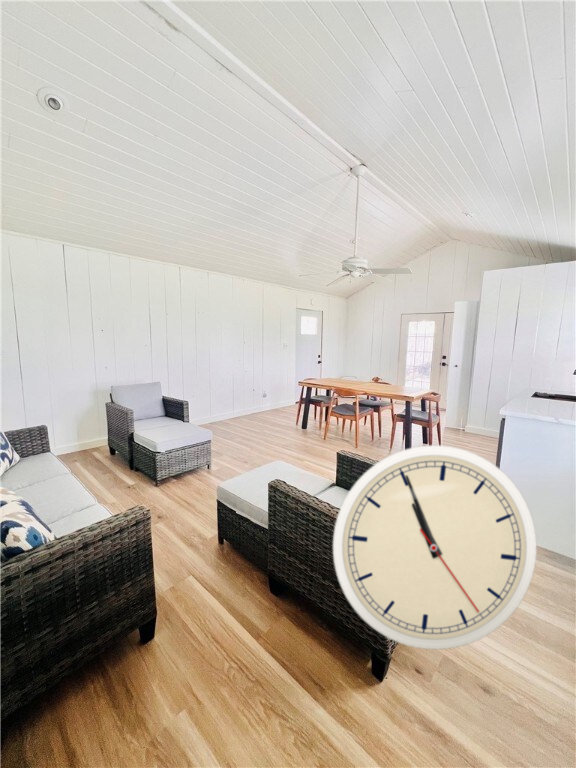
10h55m23s
